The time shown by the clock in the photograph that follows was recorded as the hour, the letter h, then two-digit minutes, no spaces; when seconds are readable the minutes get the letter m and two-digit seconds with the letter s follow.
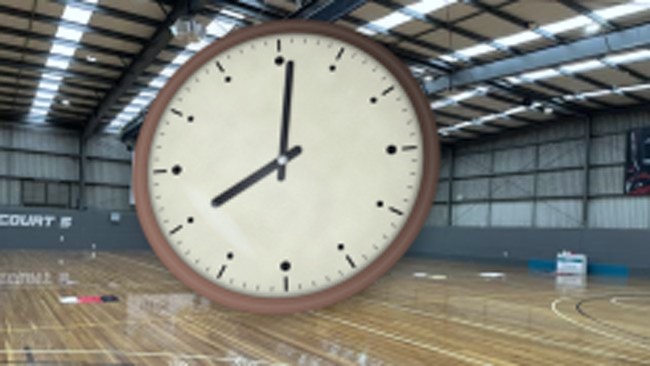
8h01
